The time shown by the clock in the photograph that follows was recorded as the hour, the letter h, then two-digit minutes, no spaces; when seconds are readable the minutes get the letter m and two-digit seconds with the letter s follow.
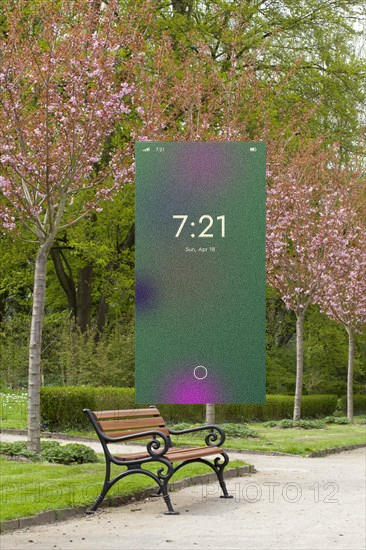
7h21
